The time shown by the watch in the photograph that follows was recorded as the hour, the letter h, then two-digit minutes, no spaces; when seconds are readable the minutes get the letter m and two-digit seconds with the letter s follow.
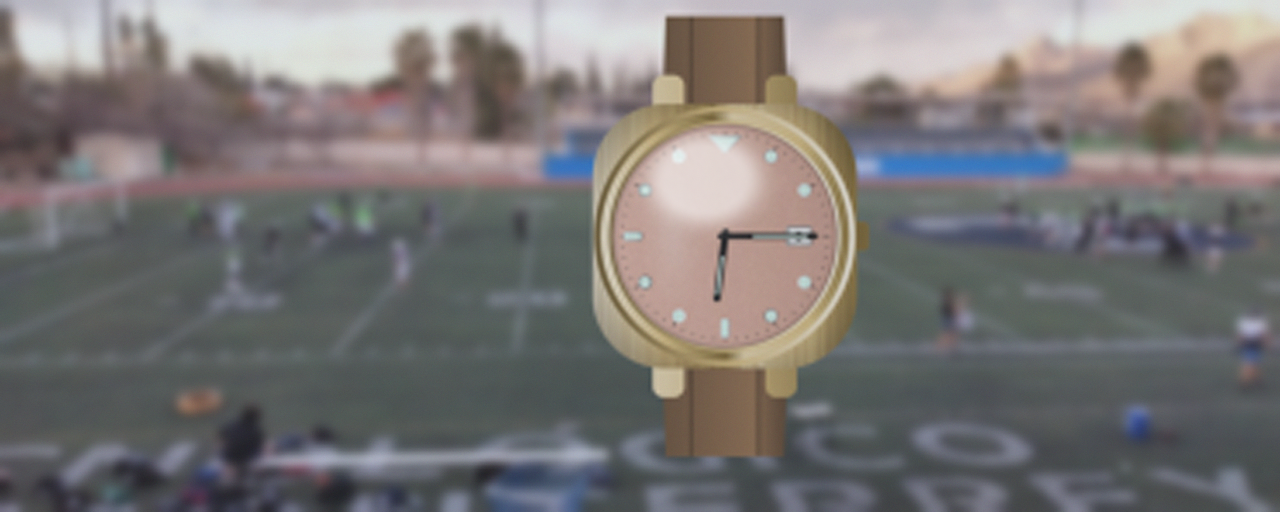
6h15
